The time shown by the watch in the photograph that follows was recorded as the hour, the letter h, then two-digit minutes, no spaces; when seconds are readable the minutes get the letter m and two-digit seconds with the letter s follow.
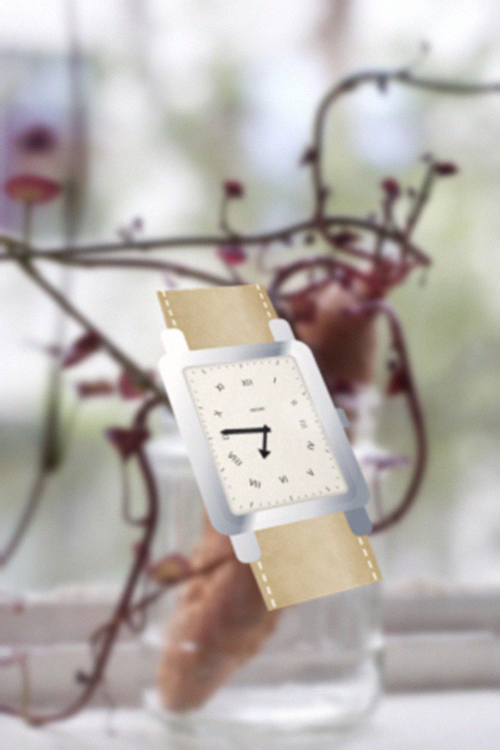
6h46
